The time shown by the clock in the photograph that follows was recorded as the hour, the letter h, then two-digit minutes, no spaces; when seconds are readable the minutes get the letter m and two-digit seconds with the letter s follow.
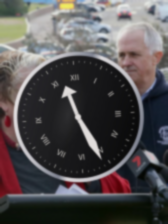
11h26
